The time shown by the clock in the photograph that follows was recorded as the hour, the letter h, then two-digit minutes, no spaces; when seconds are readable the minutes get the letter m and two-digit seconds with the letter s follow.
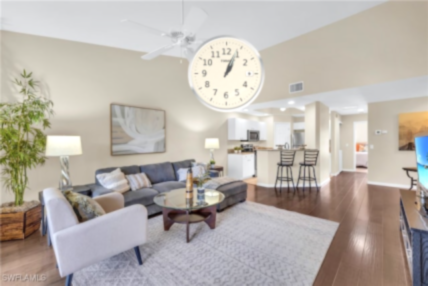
1h04
